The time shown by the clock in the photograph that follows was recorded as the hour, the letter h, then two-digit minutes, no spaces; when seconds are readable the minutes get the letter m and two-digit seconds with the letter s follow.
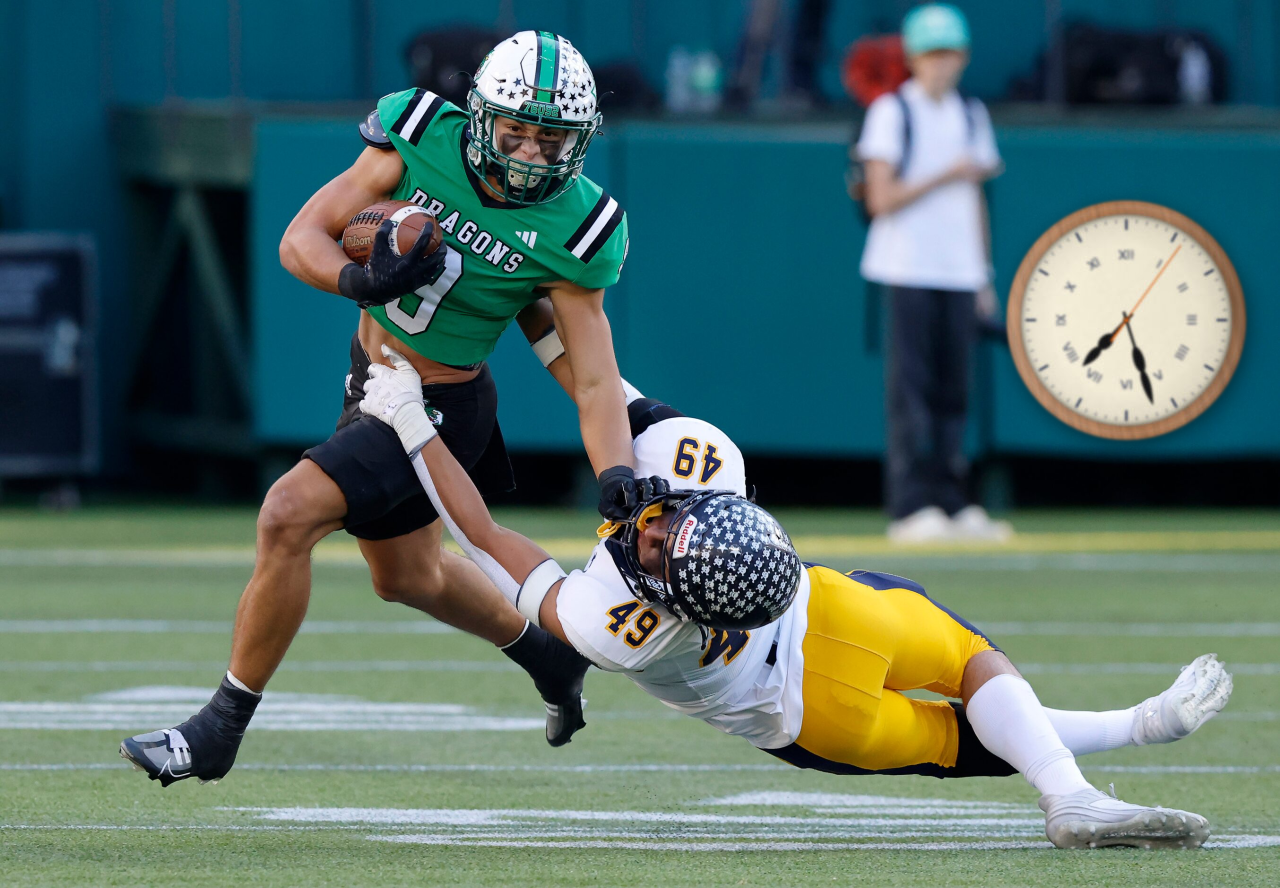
7h27m06s
